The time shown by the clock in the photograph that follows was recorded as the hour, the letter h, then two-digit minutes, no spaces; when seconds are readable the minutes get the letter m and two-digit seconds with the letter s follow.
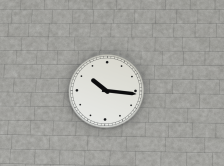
10h16
